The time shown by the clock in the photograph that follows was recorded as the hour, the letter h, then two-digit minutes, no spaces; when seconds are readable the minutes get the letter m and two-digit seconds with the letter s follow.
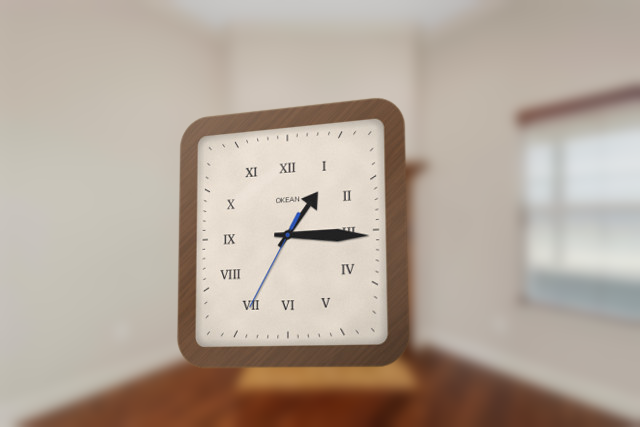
1h15m35s
